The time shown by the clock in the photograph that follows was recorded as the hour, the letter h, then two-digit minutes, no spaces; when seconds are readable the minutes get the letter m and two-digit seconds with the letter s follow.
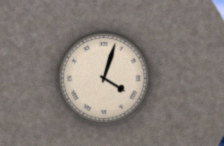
4h03
